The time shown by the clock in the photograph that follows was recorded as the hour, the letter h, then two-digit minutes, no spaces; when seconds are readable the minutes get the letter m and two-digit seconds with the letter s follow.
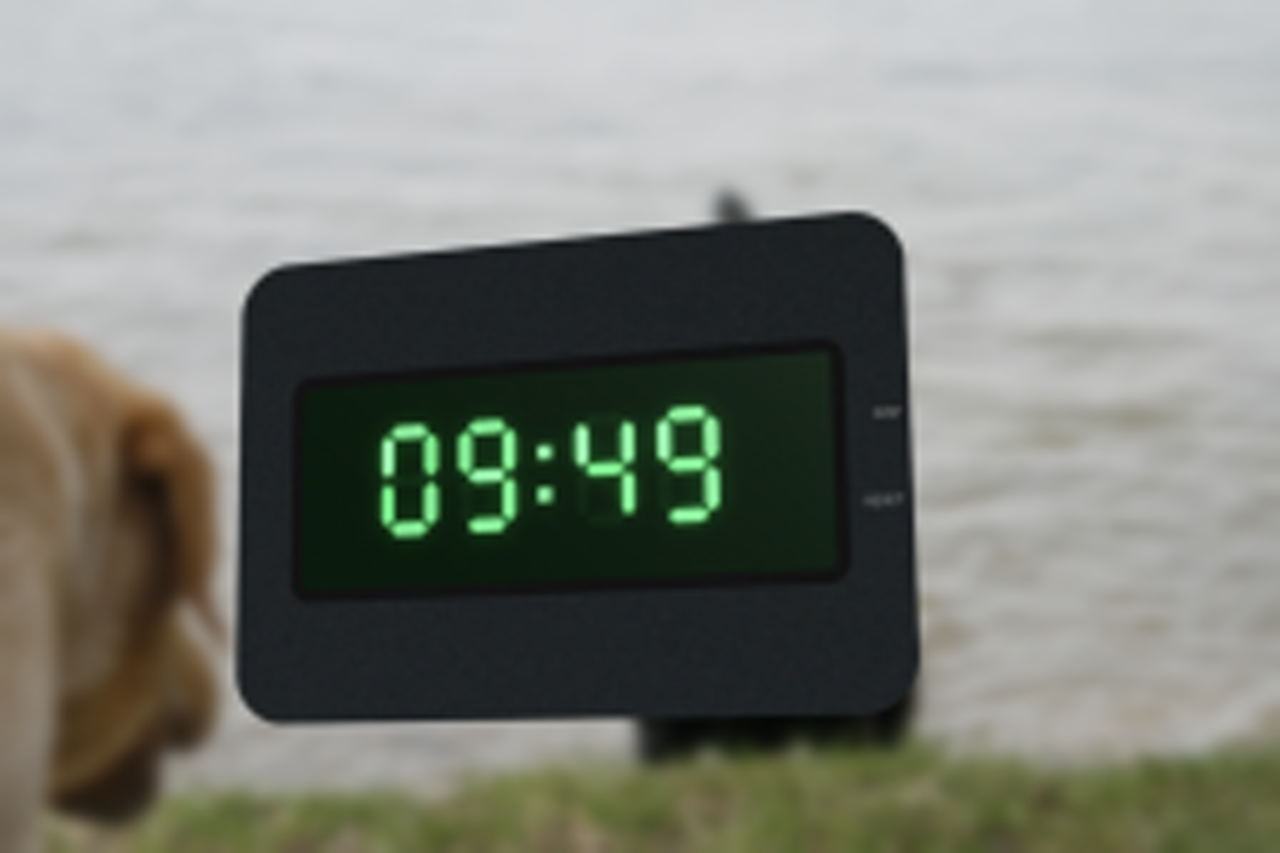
9h49
